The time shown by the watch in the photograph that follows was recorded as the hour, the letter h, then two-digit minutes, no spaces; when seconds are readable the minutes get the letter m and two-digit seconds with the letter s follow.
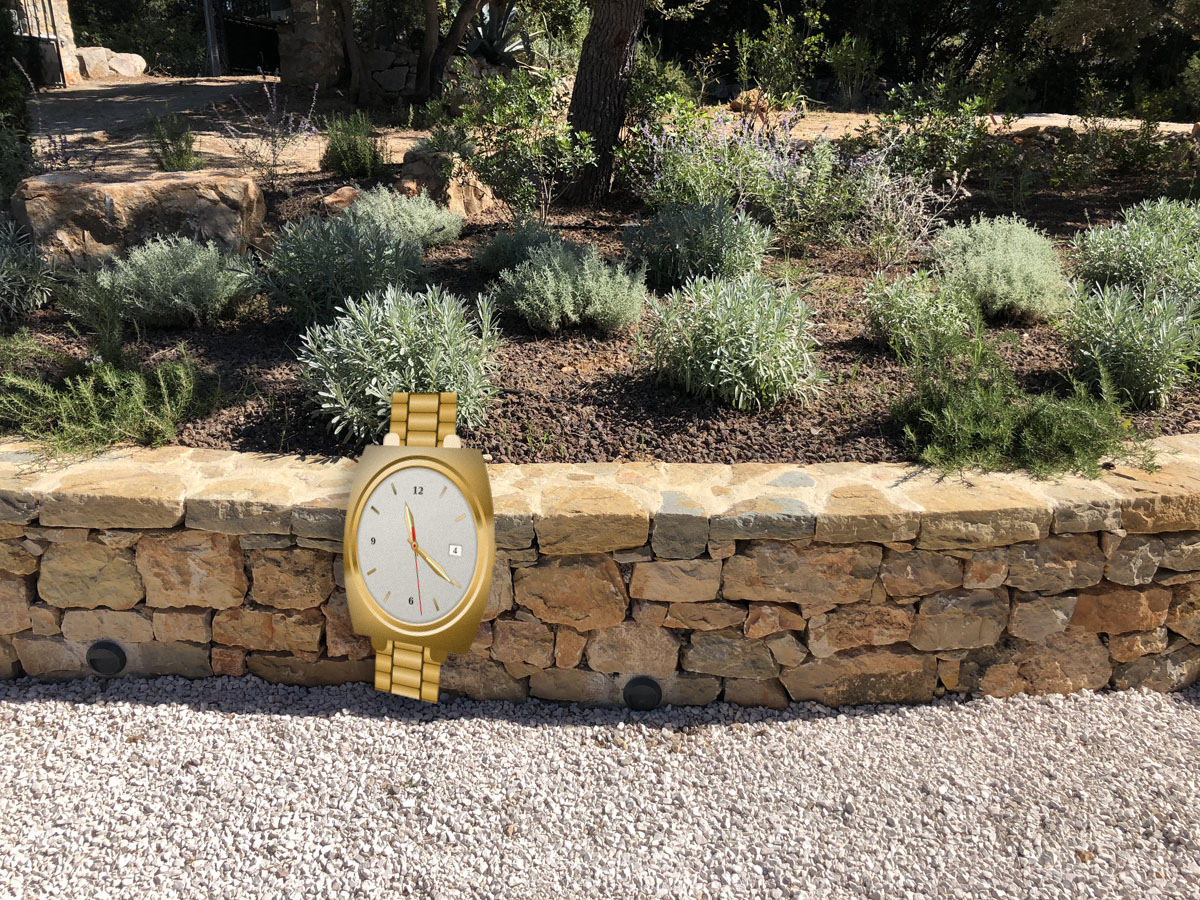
11h20m28s
